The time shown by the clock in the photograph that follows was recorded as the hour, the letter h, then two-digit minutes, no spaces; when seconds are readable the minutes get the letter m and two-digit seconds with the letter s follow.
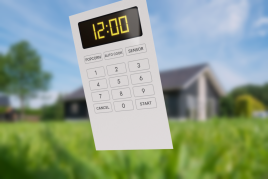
12h00
